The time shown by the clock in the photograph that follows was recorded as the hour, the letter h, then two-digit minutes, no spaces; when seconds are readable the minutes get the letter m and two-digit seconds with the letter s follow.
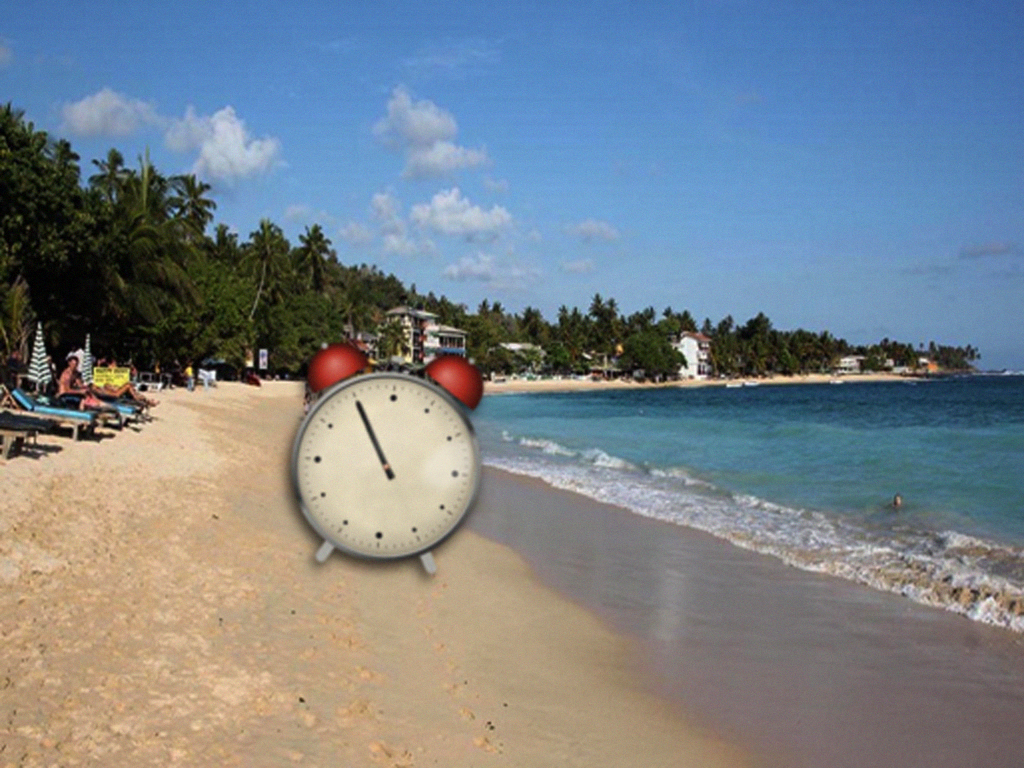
10h55
